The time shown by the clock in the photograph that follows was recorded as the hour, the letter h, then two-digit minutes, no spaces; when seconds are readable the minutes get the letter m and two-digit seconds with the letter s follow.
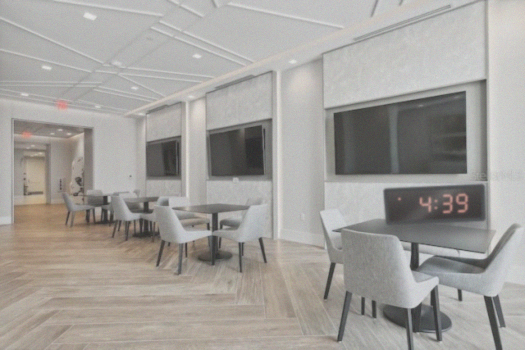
4h39
